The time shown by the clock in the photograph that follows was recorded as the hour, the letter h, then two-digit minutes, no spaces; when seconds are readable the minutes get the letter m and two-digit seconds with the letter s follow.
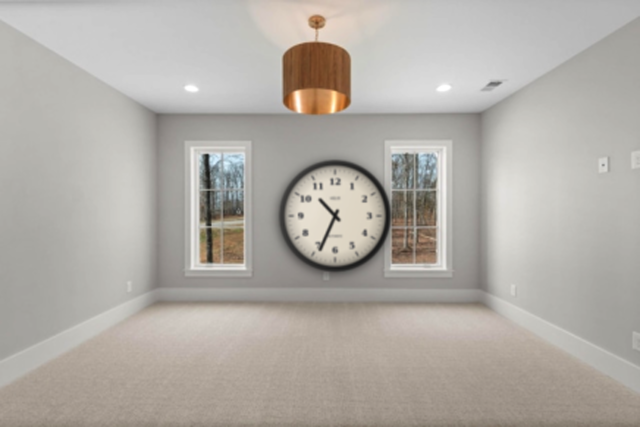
10h34
